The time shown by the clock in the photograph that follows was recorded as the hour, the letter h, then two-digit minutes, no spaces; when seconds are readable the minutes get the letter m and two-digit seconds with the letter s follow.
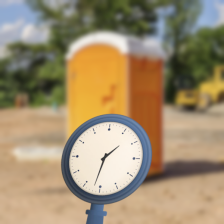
1h32
